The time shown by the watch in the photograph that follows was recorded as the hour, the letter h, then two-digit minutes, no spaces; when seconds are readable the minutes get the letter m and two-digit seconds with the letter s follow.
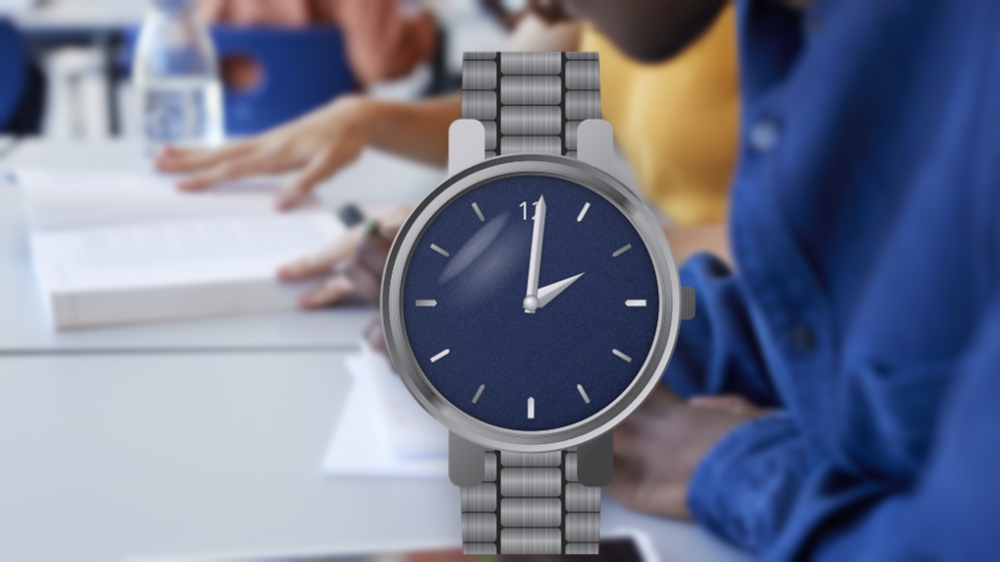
2h01
